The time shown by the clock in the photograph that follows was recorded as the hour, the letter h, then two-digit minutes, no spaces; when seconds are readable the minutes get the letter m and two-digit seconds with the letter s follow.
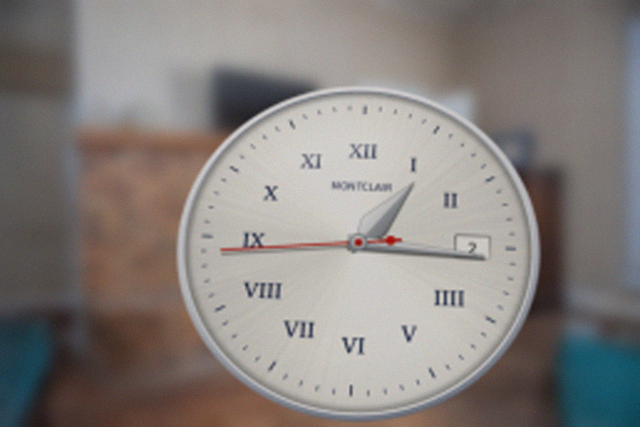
1h15m44s
